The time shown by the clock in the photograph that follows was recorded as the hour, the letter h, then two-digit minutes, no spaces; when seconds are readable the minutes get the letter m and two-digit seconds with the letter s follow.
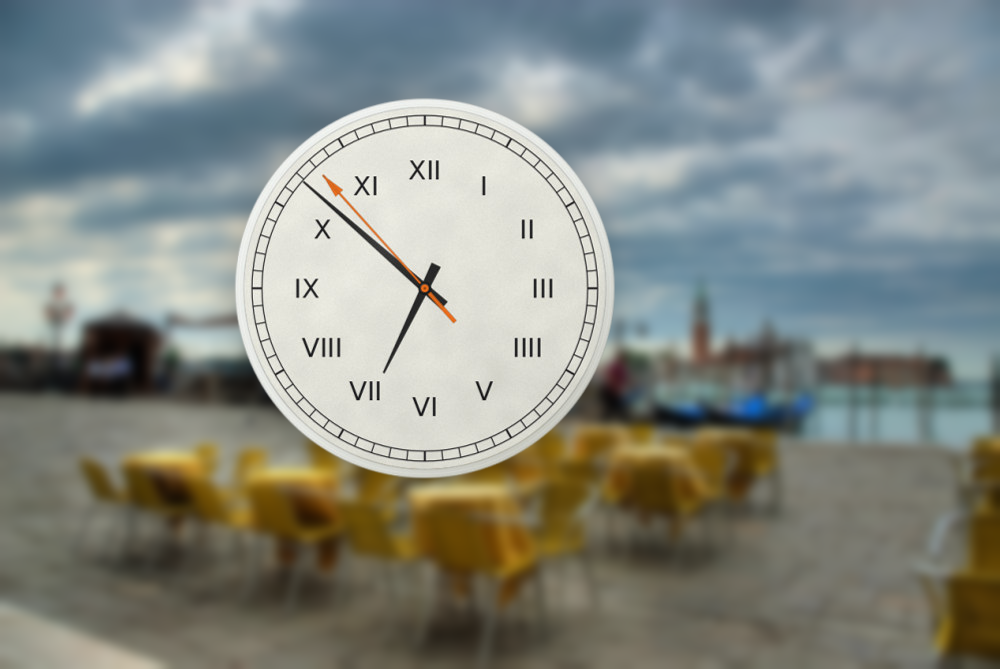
6h51m53s
